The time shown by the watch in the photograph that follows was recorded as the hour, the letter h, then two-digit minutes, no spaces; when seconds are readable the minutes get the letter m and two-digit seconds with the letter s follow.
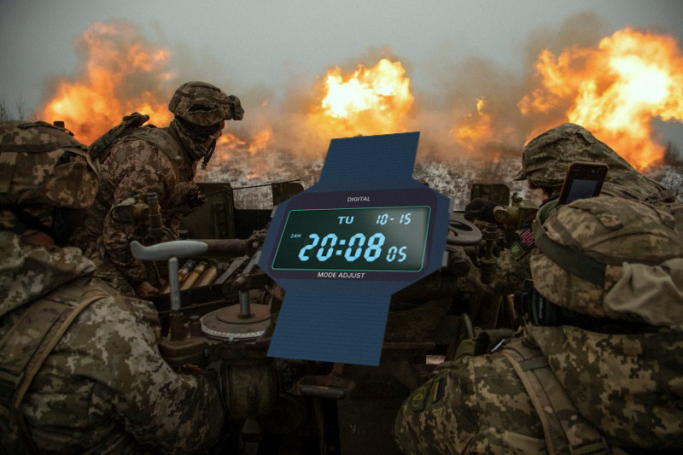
20h08m05s
